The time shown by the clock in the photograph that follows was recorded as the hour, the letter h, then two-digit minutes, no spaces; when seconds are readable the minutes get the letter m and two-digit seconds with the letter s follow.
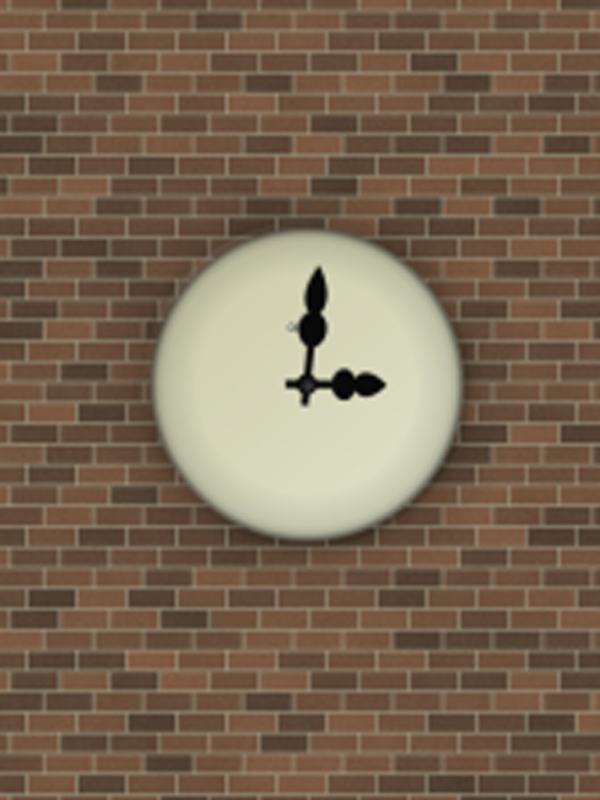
3h01
